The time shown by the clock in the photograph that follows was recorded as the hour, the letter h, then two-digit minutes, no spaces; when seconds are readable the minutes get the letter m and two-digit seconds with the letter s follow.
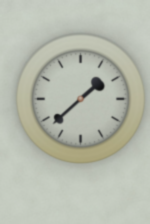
1h38
